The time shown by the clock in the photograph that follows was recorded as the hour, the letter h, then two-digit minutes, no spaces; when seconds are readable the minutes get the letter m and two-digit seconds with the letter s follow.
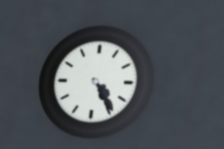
4h24
